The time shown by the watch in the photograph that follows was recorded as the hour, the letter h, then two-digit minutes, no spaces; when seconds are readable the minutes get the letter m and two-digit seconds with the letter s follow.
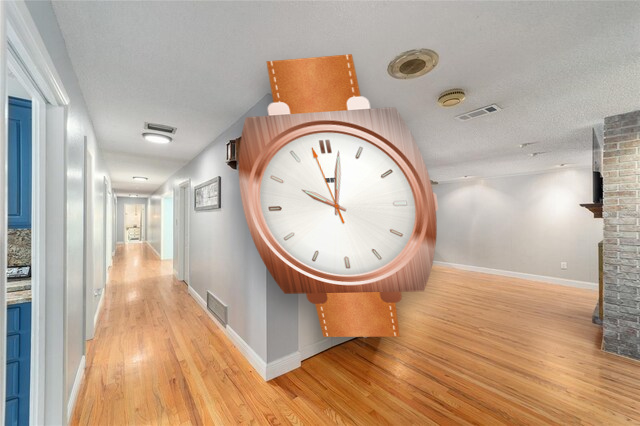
10h01m58s
